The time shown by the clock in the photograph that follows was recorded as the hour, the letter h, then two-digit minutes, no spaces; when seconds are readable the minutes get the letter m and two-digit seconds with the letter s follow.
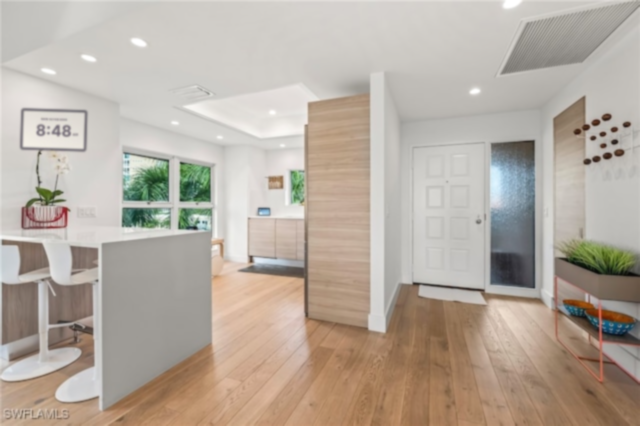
8h48
